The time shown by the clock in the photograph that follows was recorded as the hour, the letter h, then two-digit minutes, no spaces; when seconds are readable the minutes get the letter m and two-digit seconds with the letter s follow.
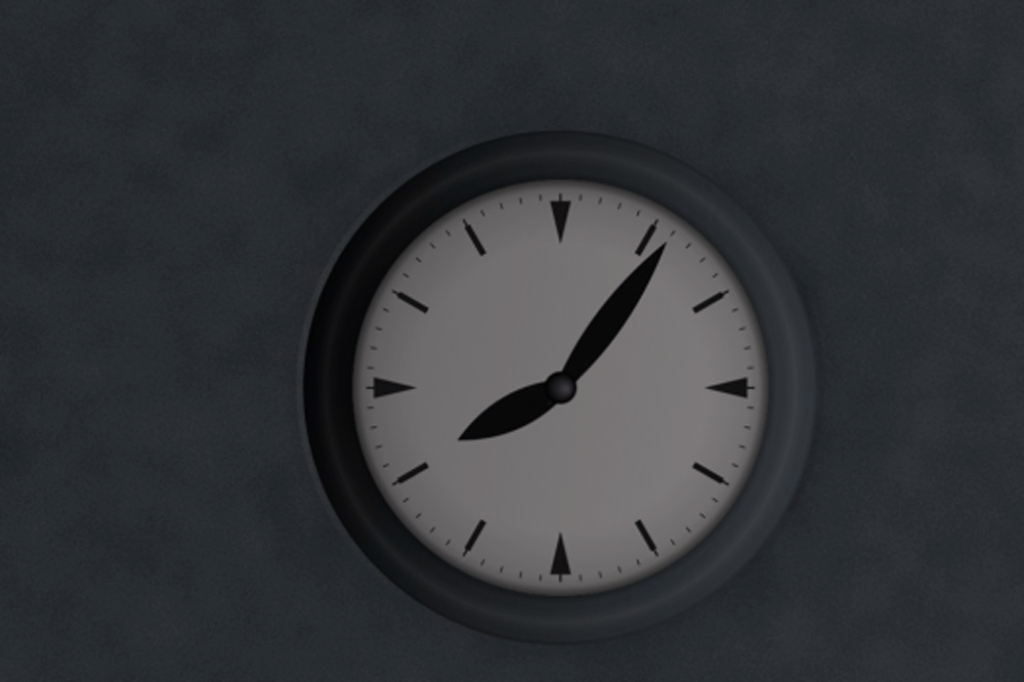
8h06
